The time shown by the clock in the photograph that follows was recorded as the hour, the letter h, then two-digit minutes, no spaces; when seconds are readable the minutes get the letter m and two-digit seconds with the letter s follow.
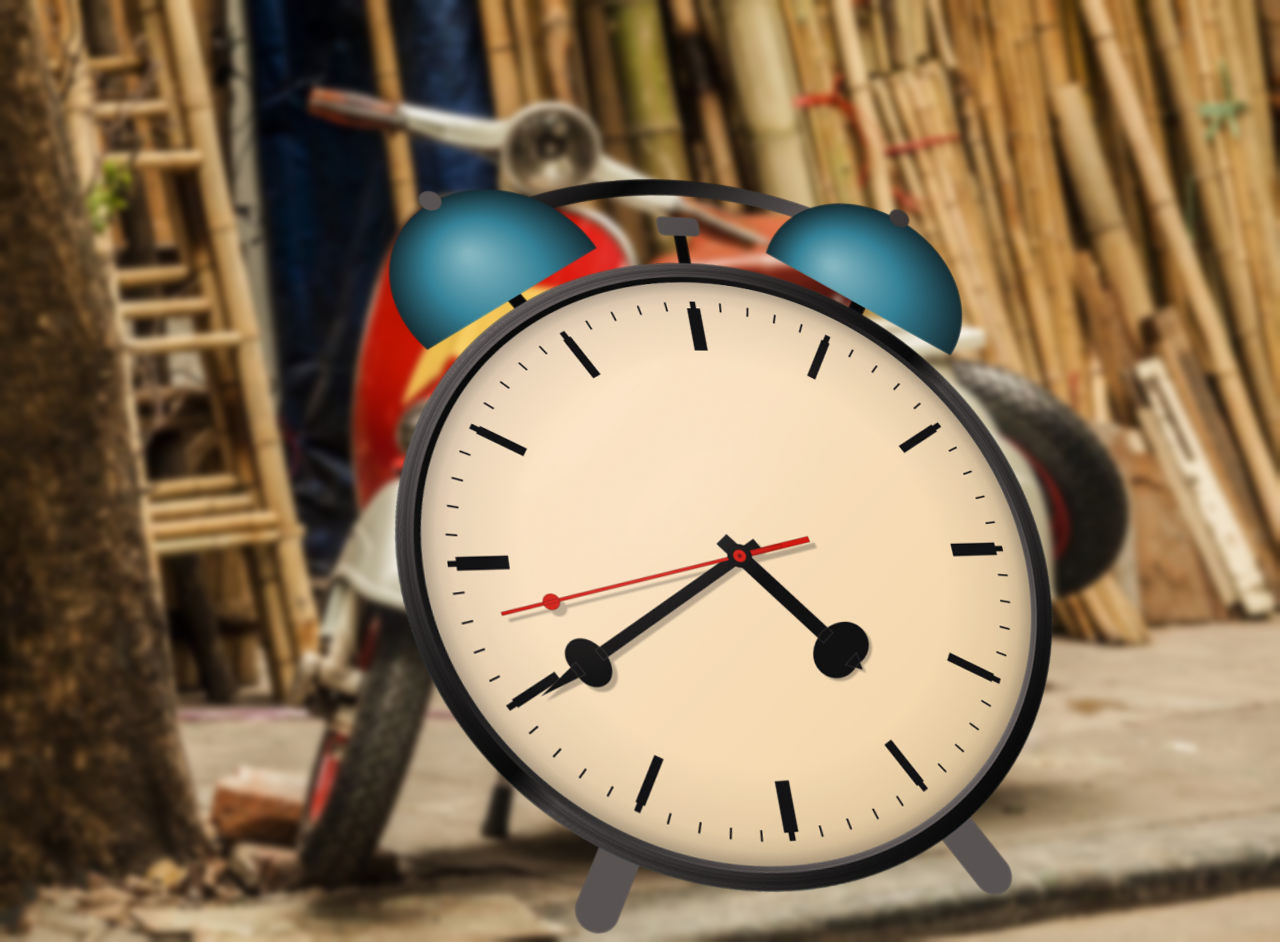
4h39m43s
